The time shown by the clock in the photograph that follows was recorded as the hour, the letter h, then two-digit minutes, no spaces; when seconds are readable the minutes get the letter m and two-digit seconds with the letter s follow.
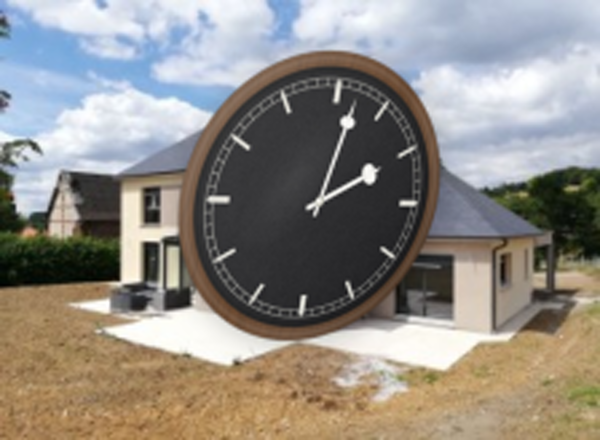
2h02
